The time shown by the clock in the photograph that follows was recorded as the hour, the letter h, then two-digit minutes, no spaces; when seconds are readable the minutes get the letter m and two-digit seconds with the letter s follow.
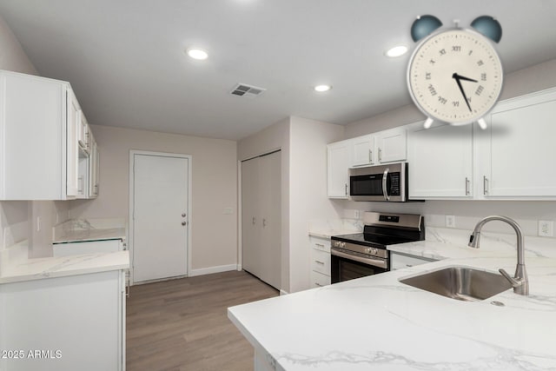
3h26
